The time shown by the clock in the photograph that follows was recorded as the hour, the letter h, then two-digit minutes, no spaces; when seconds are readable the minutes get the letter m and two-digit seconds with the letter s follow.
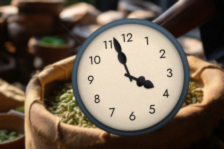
3h57
